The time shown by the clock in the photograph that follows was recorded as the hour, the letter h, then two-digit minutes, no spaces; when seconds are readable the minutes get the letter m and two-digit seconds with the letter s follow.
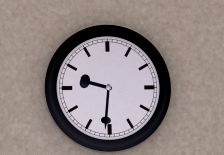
9h31
